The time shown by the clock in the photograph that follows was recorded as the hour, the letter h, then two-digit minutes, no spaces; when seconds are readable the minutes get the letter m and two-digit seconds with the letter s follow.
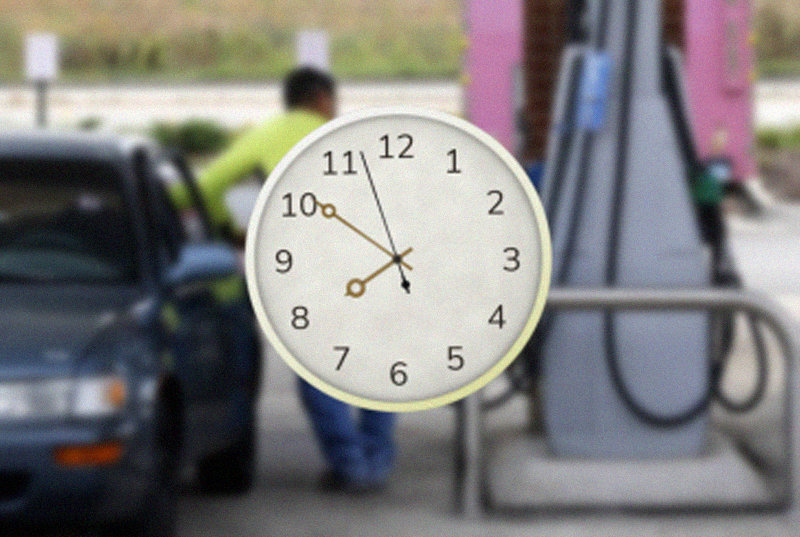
7h50m57s
